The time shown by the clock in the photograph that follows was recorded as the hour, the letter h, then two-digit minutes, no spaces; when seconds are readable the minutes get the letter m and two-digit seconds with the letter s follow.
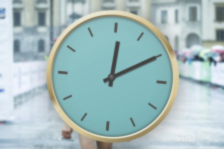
12h10
